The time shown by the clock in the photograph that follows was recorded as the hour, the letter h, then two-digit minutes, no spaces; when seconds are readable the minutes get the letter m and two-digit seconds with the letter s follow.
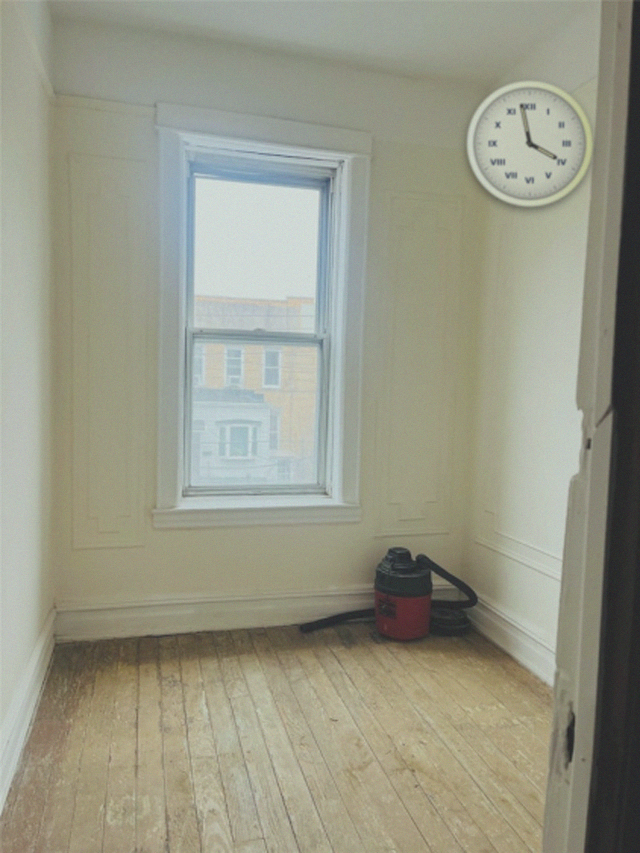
3h58
